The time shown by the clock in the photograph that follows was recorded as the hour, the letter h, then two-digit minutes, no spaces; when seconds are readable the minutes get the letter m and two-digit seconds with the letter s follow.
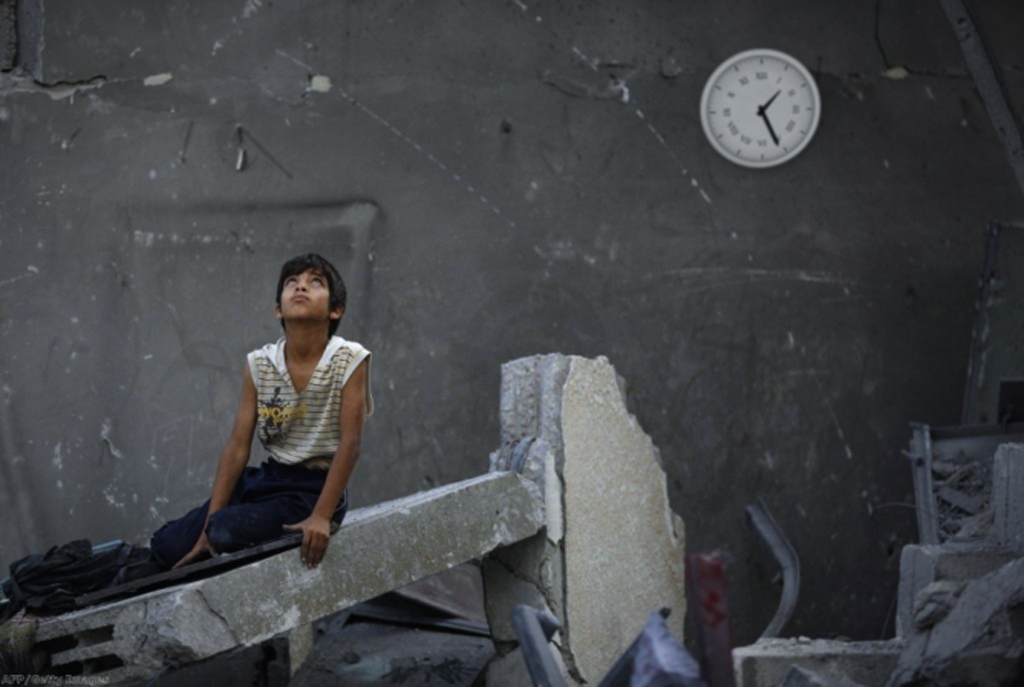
1h26
